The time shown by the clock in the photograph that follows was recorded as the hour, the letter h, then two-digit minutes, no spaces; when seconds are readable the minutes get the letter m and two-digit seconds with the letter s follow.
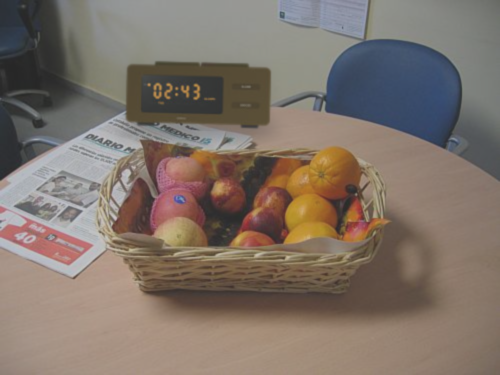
2h43
